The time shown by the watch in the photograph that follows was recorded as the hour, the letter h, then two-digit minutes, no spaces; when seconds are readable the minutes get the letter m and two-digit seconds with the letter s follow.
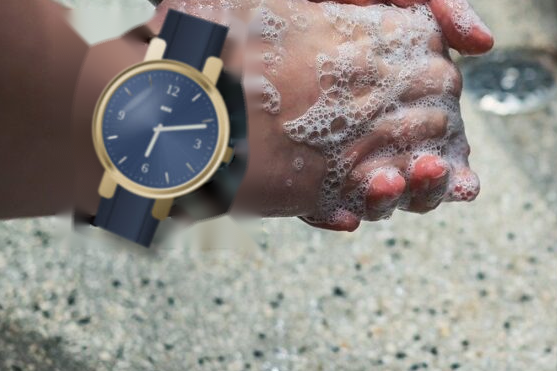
6h11
